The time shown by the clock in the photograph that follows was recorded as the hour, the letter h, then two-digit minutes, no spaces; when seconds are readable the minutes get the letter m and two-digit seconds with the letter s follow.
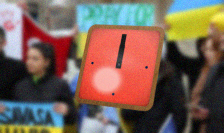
12h00
